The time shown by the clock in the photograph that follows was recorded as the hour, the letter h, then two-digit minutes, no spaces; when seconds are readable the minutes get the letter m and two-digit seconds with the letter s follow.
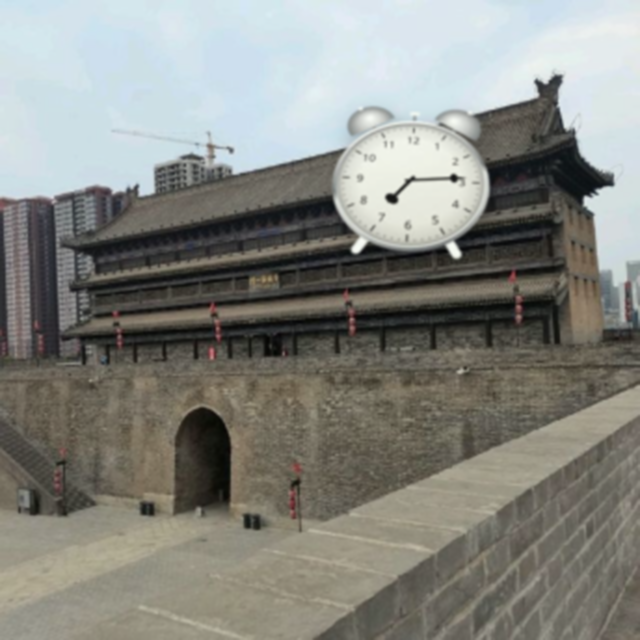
7h14
